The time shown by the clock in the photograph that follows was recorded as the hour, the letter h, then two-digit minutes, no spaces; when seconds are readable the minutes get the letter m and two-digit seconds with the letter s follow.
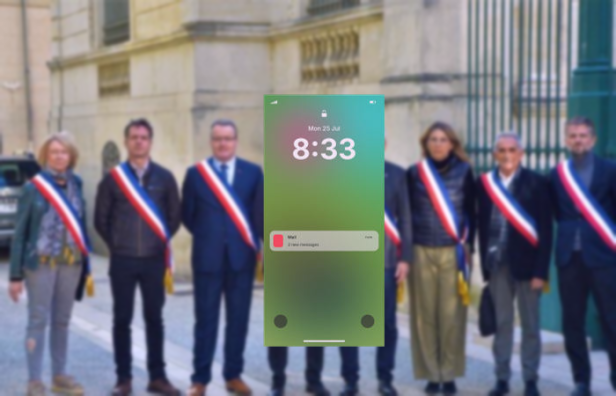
8h33
